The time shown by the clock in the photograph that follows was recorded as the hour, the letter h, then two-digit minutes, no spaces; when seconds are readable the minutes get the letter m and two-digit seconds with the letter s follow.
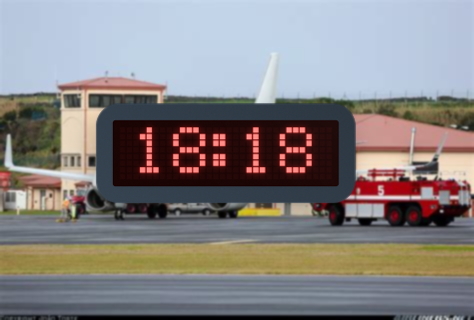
18h18
